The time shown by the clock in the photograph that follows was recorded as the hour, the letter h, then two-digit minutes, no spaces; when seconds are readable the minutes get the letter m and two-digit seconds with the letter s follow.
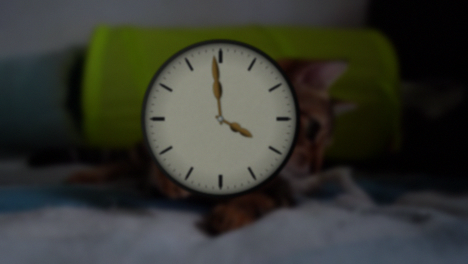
3h59
